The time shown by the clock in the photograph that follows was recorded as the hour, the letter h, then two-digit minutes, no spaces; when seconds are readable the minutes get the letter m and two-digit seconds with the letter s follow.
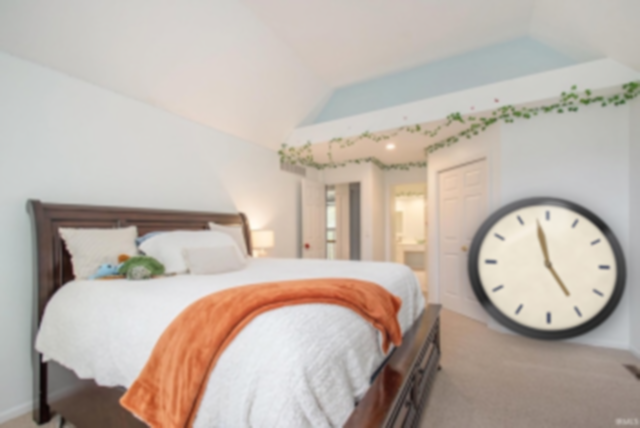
4h58
